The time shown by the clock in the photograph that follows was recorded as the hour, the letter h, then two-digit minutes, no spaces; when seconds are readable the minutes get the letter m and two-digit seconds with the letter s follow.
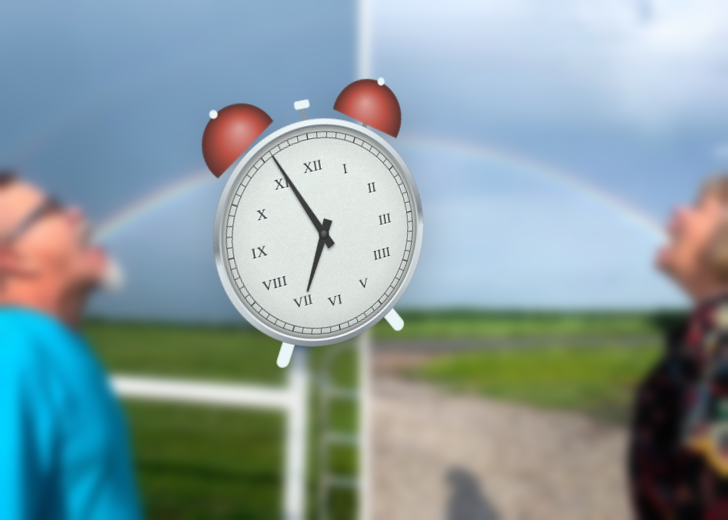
6h56
